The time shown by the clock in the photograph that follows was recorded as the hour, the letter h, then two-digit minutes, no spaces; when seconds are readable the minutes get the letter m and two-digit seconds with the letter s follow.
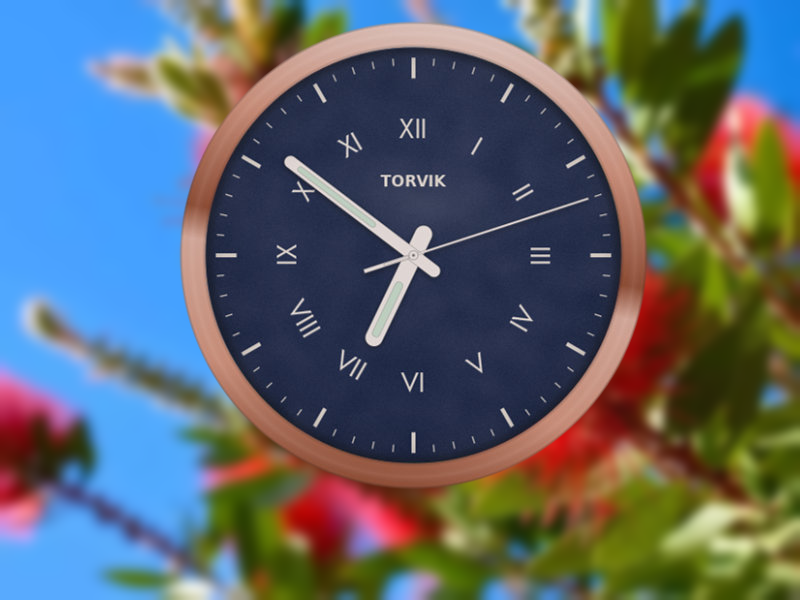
6h51m12s
